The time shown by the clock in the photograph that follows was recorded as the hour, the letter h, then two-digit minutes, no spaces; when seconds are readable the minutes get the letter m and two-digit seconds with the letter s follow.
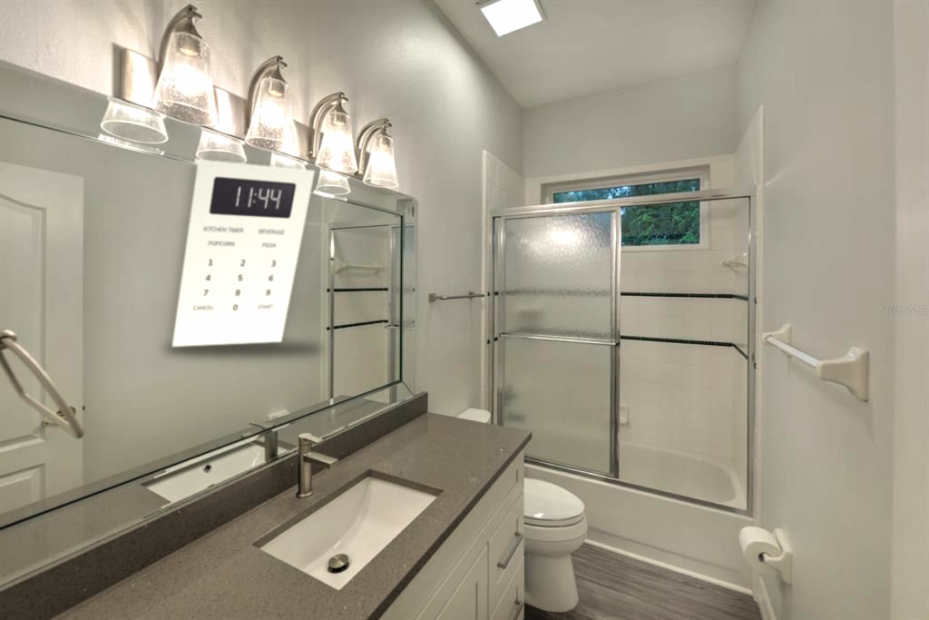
11h44
